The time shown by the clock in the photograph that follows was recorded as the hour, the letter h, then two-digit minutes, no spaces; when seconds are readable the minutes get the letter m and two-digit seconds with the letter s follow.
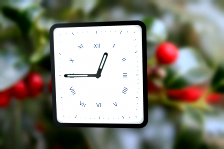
12h45
